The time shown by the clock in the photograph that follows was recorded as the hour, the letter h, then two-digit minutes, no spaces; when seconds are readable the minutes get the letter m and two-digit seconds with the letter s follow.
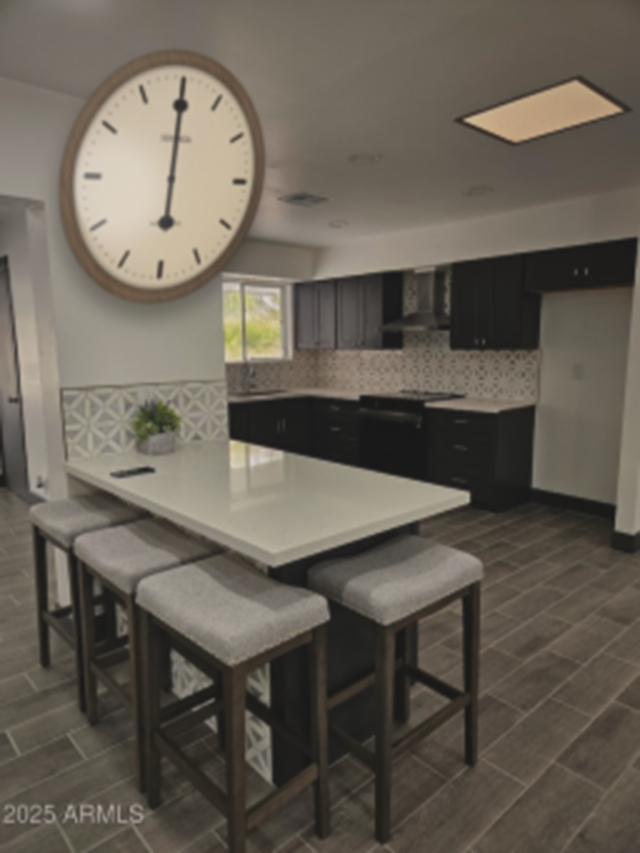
6h00
